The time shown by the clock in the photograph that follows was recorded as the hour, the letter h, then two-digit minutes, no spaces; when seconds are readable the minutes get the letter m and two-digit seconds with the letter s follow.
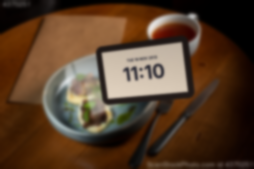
11h10
